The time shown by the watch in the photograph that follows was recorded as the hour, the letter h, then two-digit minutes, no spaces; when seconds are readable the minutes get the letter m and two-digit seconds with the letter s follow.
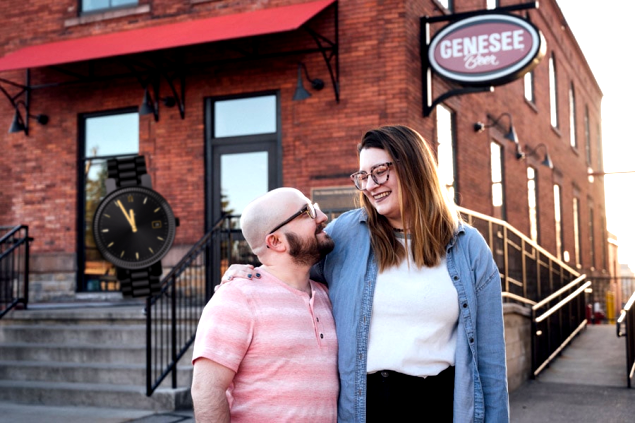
11h56
